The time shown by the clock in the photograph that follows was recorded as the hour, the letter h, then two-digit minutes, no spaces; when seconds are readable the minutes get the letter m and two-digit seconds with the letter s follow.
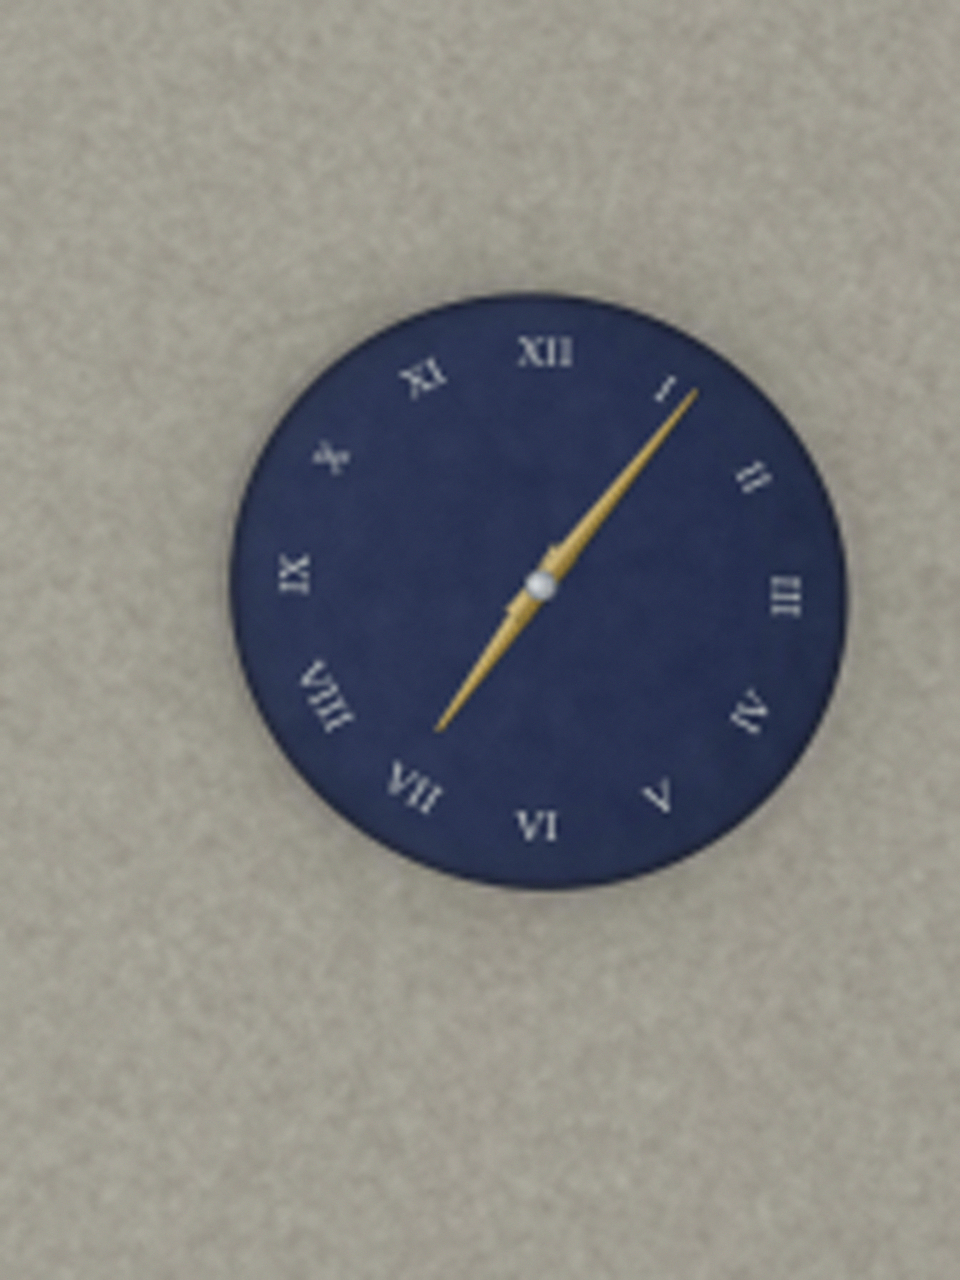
7h06
